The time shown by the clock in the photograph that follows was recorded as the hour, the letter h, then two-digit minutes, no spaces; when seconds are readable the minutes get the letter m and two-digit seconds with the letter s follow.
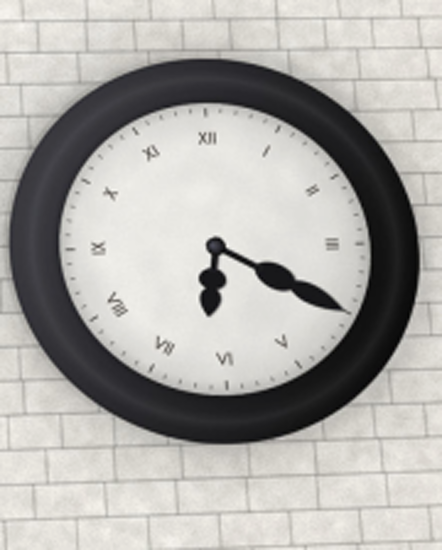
6h20
